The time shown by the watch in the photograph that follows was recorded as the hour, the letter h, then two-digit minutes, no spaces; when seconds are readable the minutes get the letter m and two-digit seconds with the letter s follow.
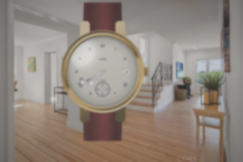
7h41
